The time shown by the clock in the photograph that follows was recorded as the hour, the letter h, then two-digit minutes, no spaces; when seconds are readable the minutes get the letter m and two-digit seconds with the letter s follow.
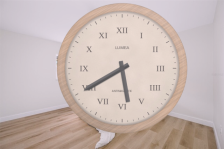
5h40
